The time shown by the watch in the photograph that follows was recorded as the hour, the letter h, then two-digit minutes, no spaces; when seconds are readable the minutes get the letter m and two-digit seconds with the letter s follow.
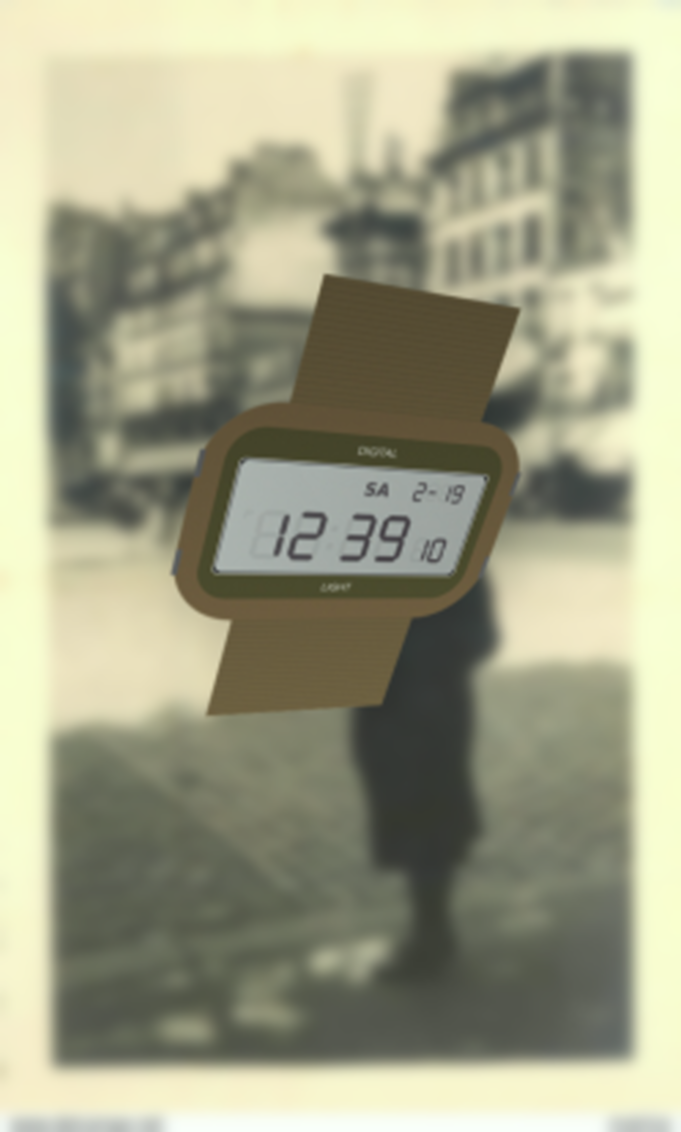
12h39m10s
